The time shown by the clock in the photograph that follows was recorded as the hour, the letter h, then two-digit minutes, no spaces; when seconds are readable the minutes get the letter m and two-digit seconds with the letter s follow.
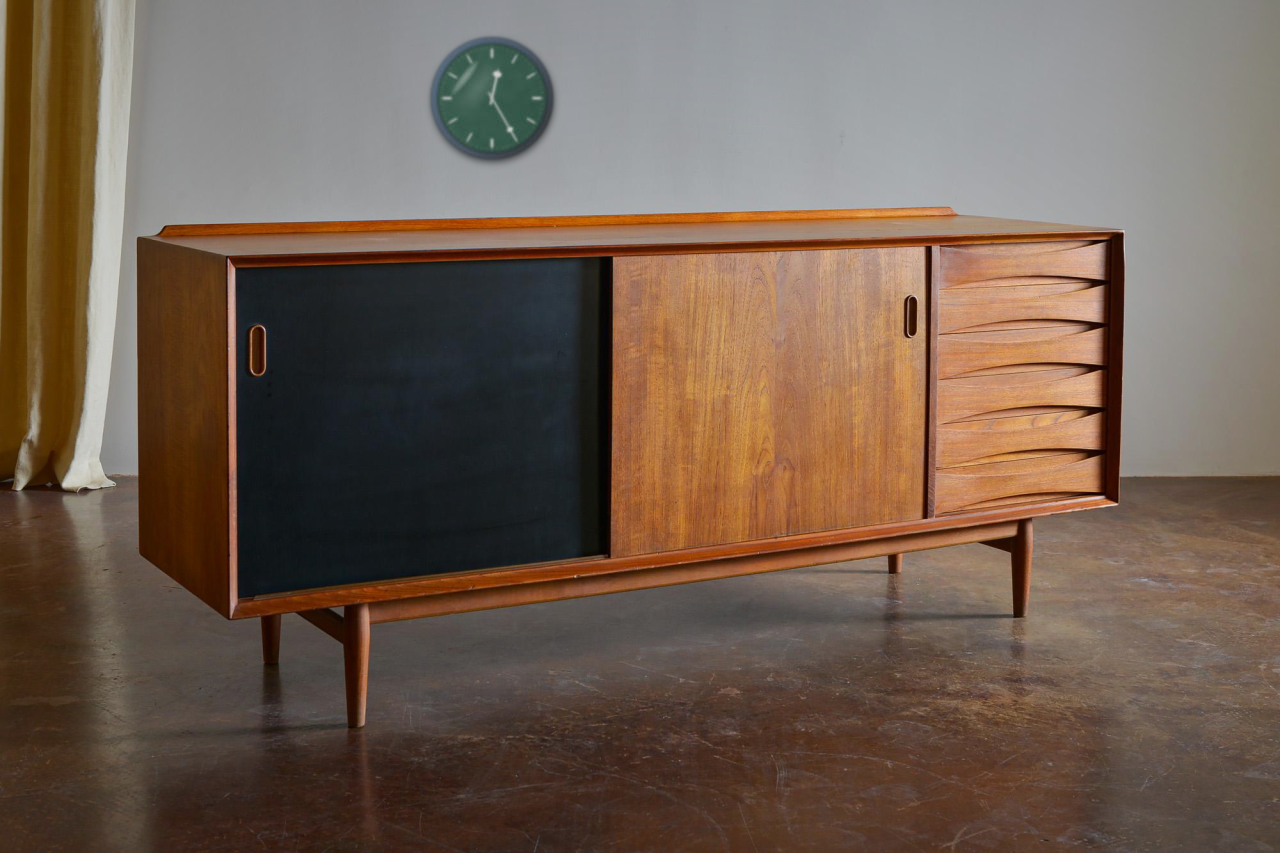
12h25
